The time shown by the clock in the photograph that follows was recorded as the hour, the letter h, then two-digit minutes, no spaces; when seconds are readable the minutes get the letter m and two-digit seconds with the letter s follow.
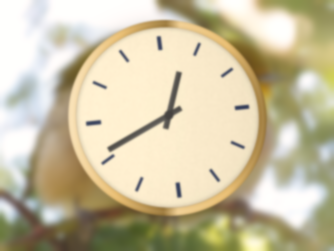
12h41
